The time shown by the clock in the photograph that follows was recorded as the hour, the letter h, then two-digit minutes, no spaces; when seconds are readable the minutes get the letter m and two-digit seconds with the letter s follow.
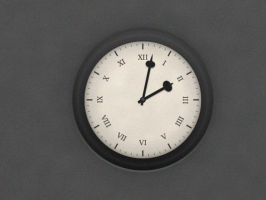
2h02
